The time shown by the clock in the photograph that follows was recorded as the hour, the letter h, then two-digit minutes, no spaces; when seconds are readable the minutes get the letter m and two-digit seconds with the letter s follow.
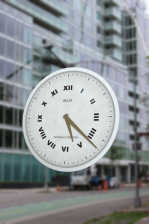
5h22
